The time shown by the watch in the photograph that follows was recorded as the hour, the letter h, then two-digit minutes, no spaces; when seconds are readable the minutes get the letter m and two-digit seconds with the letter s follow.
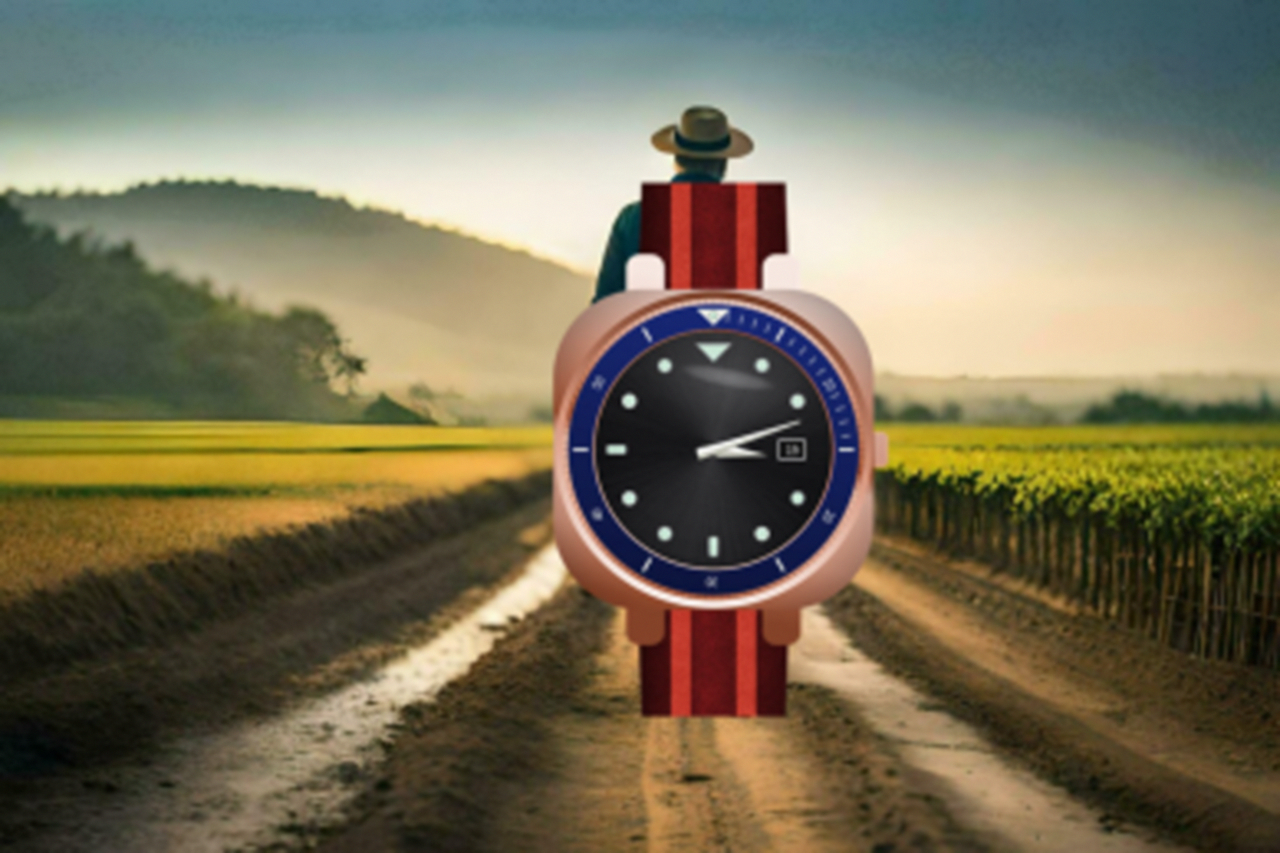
3h12
